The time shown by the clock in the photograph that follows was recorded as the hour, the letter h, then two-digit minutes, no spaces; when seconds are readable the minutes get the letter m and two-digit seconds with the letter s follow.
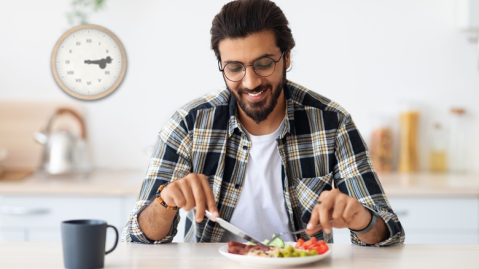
3h14
